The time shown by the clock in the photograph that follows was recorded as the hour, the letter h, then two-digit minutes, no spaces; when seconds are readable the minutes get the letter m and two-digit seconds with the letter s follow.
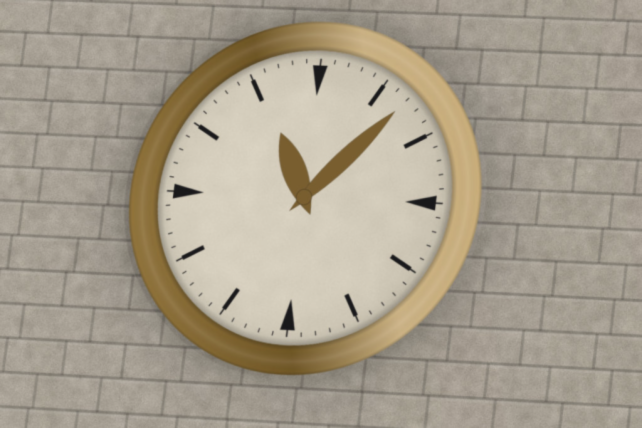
11h07
